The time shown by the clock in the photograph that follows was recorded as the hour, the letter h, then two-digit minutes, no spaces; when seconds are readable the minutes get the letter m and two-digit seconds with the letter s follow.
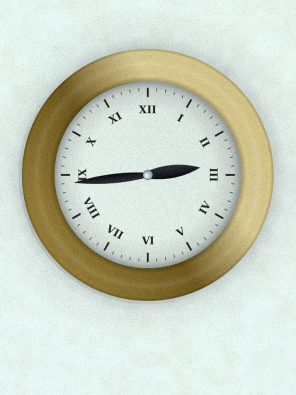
2h44
